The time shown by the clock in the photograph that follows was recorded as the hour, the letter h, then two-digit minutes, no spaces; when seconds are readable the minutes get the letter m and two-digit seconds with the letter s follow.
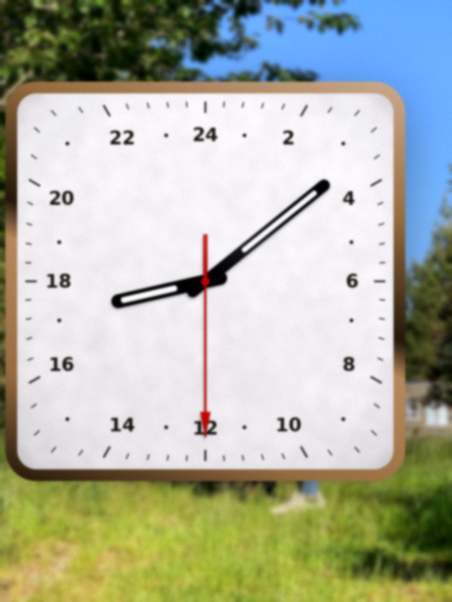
17h08m30s
